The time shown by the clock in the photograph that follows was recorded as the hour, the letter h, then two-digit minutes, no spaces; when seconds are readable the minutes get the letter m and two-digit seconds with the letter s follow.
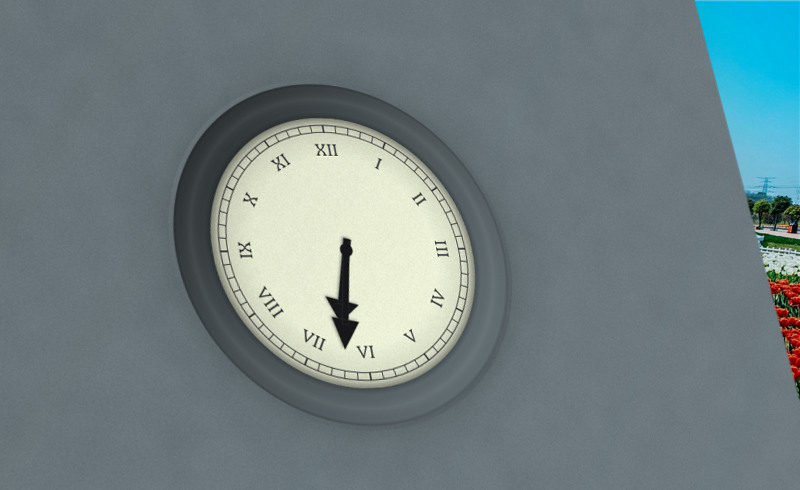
6h32
